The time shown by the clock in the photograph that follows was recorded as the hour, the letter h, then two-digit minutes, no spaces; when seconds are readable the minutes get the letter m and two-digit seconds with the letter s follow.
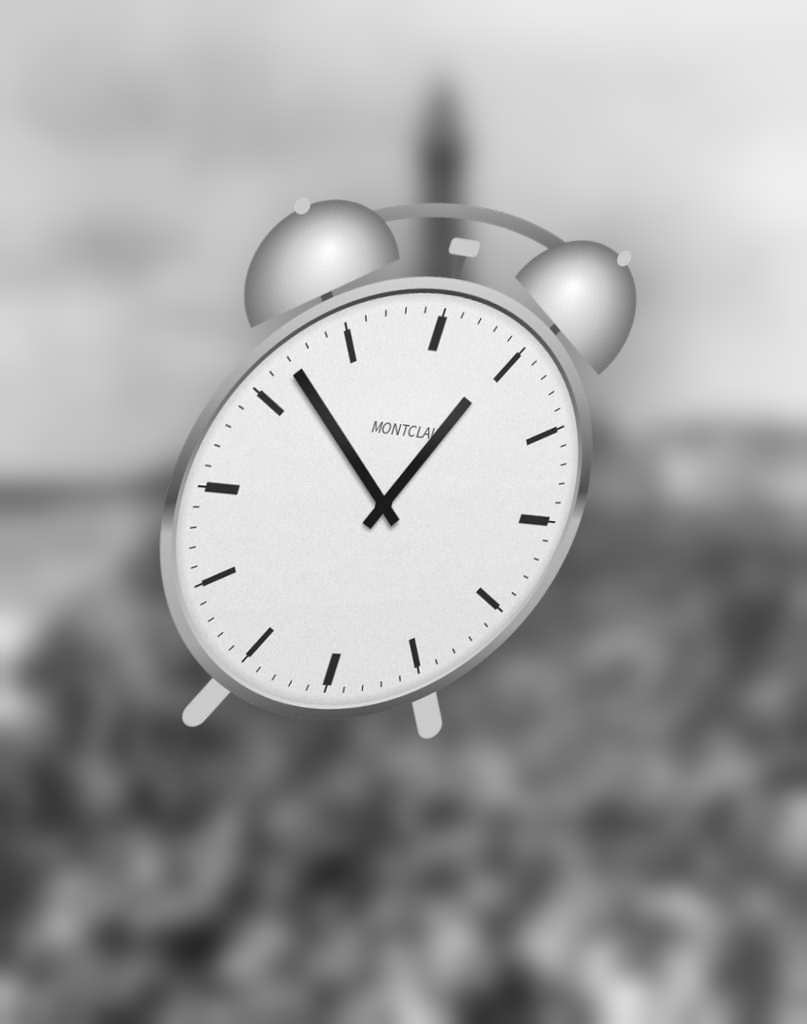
12h52
